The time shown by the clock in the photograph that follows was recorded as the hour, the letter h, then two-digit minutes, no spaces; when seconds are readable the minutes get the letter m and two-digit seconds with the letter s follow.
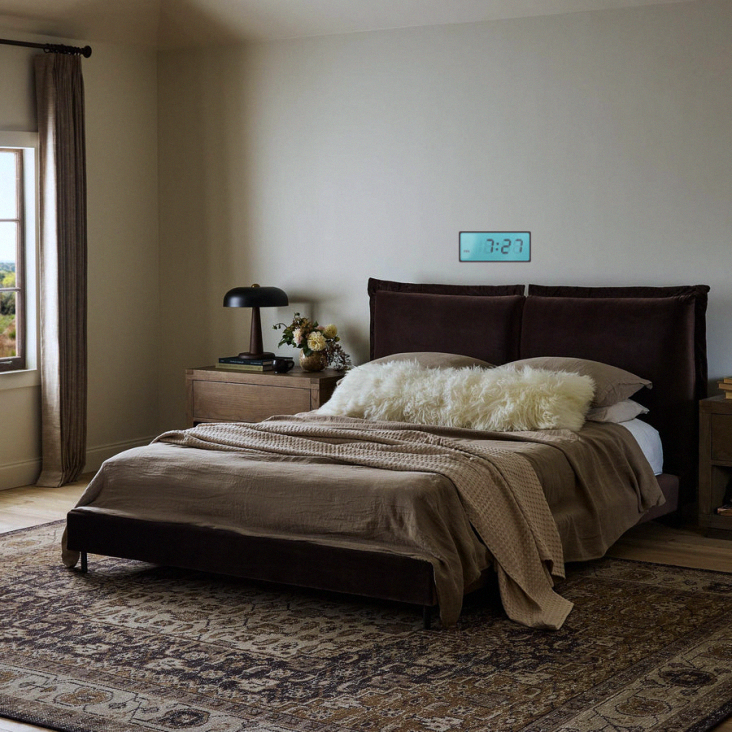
7h27
